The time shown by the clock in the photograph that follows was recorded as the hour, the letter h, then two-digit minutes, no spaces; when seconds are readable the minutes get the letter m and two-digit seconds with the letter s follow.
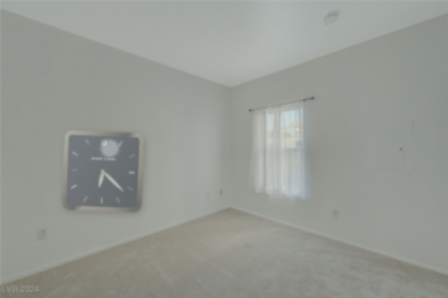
6h22
